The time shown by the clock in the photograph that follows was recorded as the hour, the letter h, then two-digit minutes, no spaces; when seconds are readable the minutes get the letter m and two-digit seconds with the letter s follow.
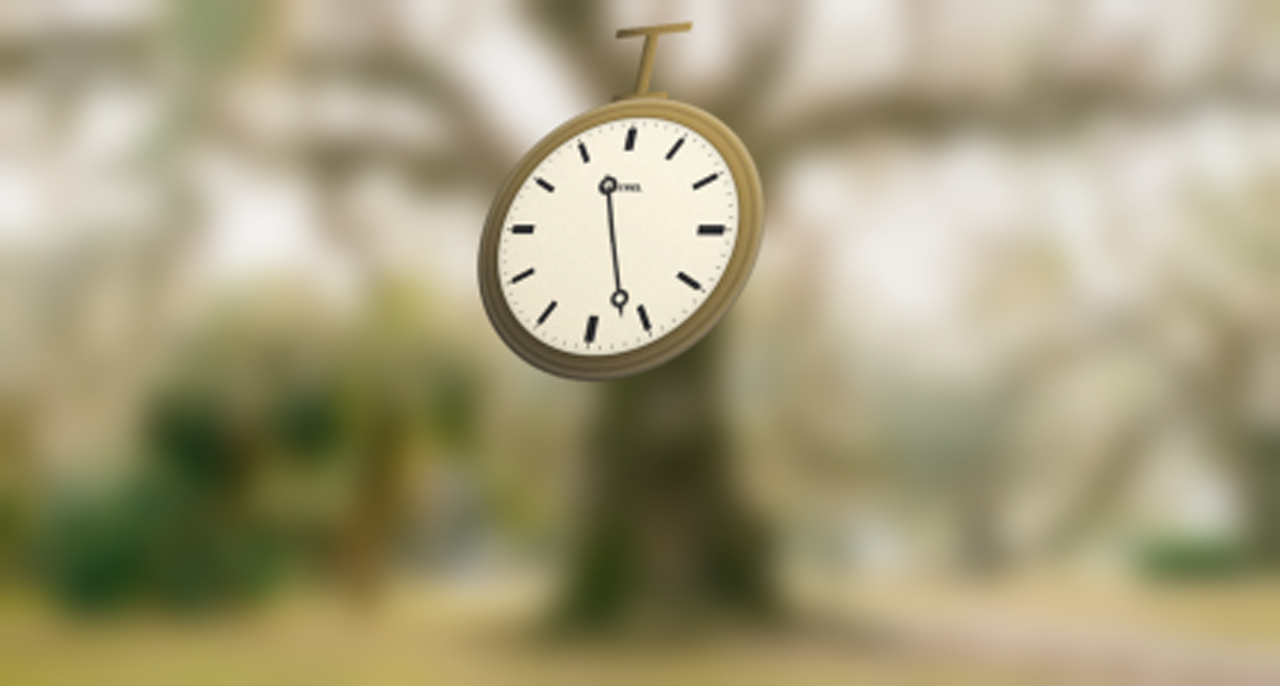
11h27
